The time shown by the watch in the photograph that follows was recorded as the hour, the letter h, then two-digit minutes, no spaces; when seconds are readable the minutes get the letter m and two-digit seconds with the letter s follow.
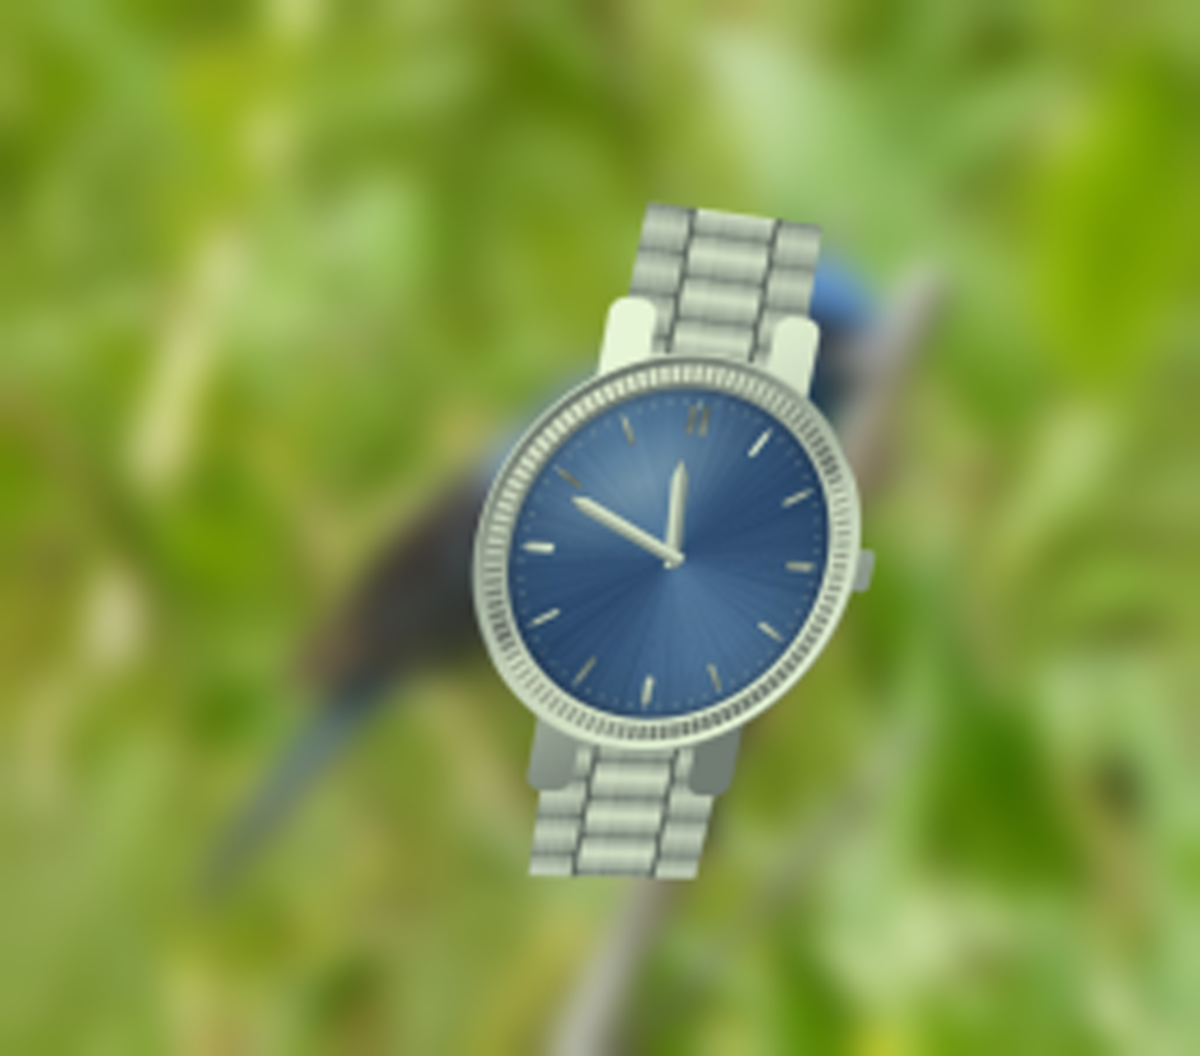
11h49
